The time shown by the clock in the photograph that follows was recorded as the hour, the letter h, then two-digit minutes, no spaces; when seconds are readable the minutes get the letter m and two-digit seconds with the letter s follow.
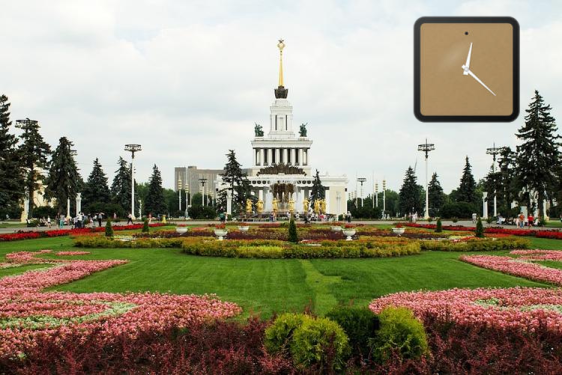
12h22
